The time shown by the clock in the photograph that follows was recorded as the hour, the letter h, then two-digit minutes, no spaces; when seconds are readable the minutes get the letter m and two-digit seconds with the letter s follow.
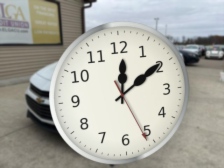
12h09m26s
